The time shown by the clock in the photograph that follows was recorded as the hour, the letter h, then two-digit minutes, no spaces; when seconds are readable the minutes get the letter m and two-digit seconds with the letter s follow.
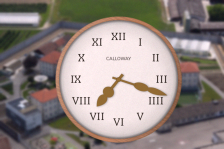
7h18
